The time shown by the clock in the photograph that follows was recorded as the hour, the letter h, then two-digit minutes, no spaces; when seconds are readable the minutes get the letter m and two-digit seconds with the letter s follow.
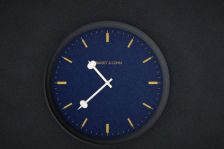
10h38
